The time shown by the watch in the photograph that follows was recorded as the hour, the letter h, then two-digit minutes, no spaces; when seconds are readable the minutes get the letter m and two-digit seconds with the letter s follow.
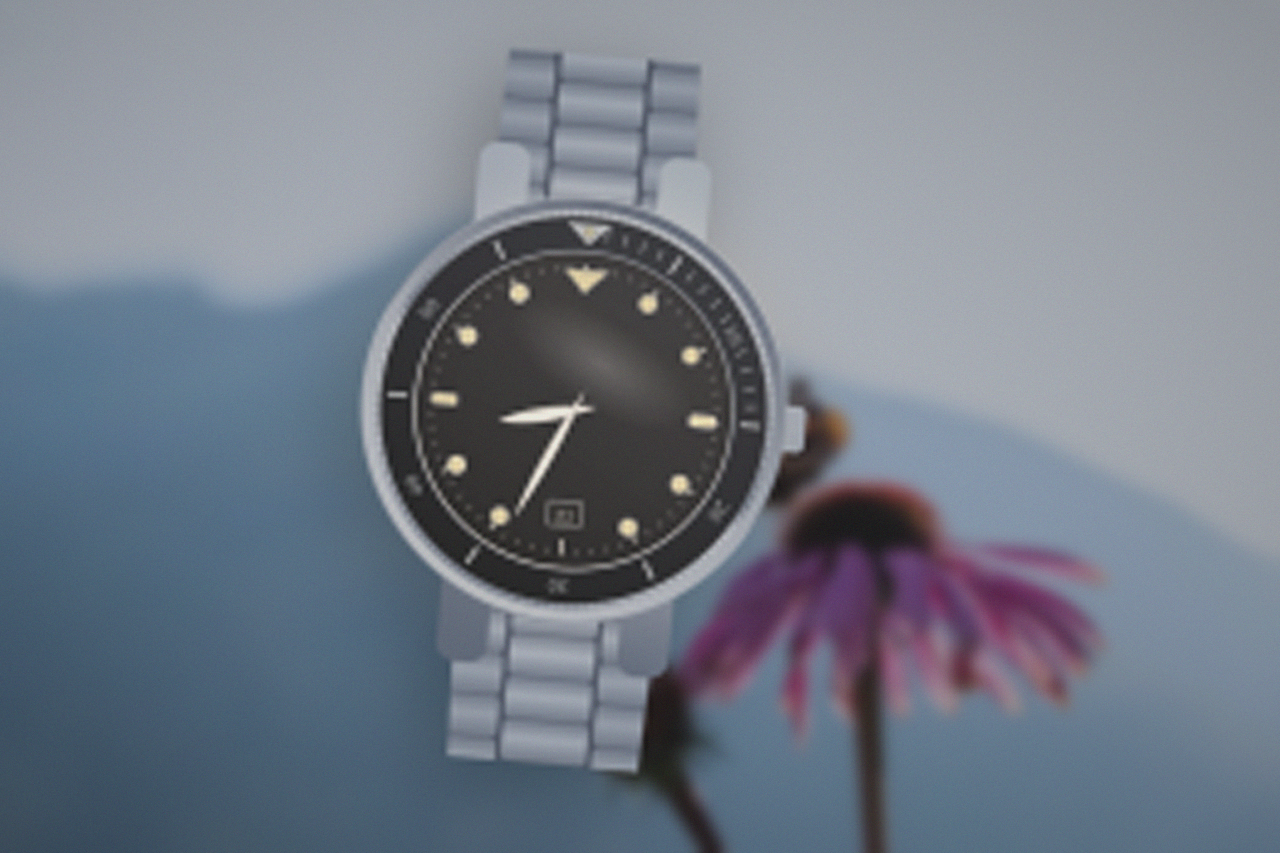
8h34
